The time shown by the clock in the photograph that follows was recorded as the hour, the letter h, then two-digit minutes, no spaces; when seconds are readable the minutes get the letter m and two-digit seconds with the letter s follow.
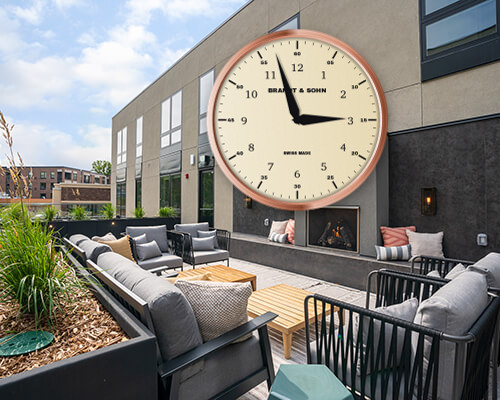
2h57
